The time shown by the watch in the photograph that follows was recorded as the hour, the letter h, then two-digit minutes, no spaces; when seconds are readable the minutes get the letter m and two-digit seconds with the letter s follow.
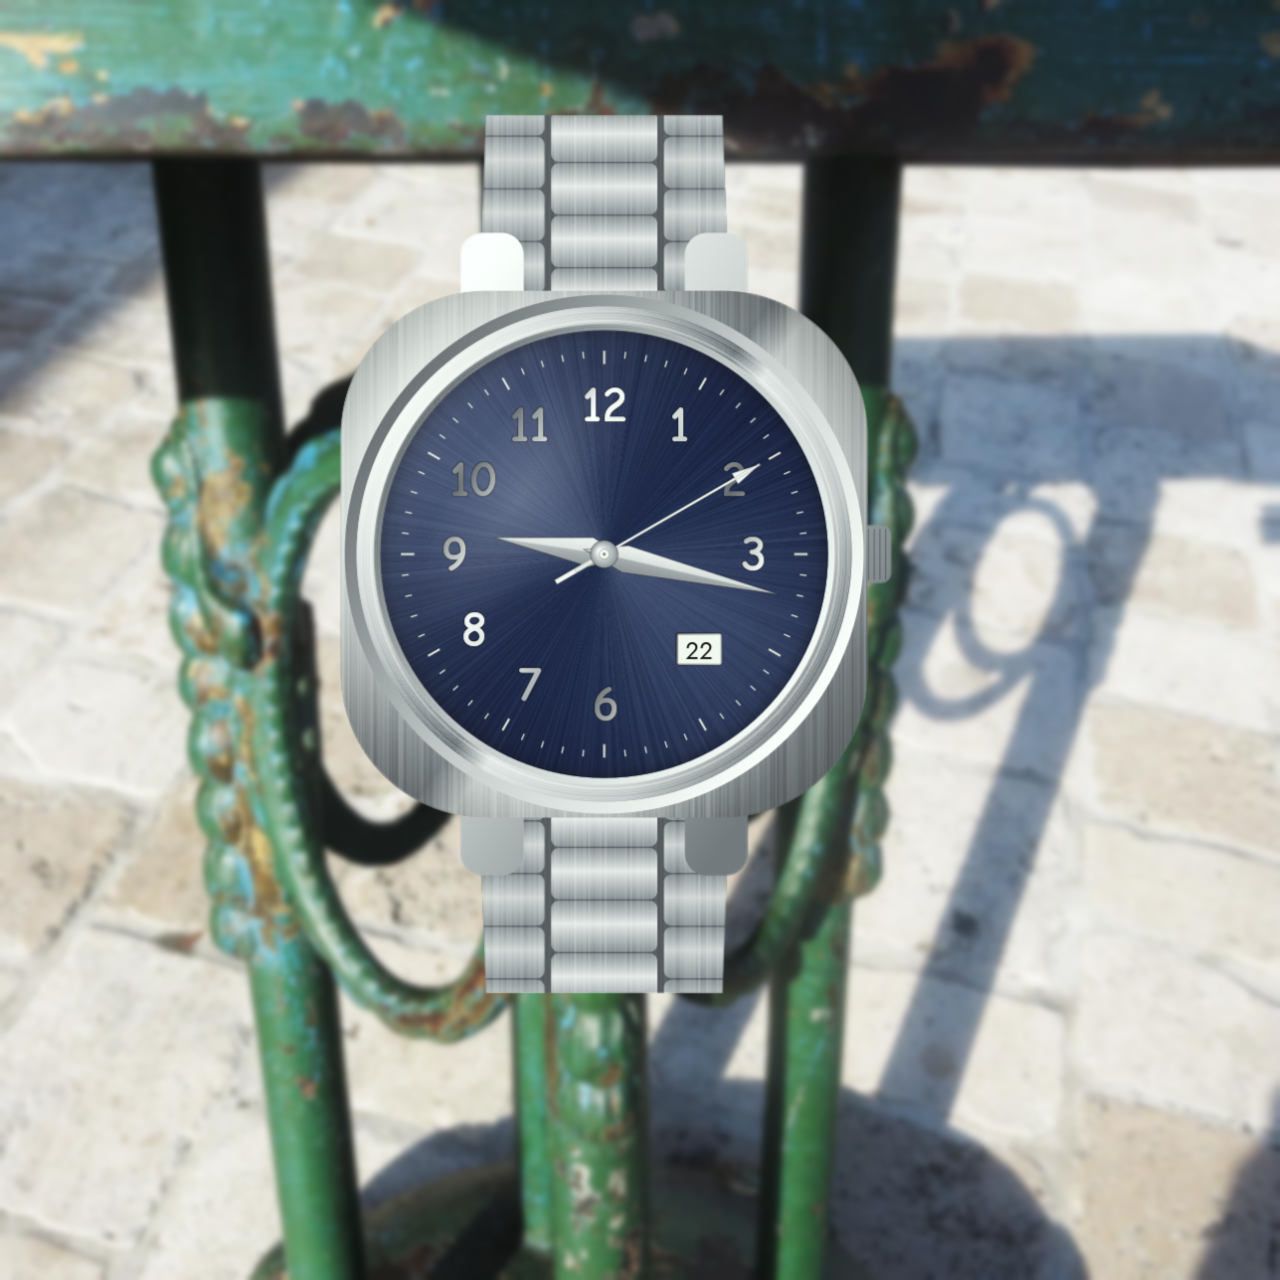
9h17m10s
